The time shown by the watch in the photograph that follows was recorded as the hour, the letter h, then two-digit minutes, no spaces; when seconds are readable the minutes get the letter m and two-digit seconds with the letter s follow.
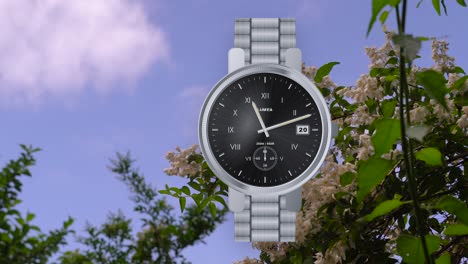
11h12
